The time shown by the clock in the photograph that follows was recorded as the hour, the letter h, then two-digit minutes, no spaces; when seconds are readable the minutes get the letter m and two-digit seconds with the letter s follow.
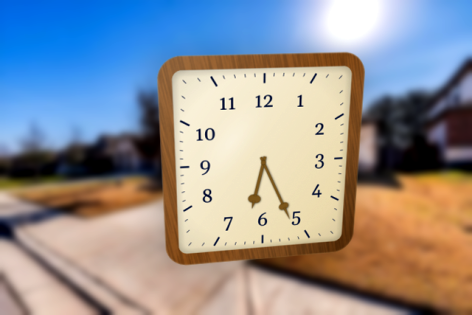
6h26
